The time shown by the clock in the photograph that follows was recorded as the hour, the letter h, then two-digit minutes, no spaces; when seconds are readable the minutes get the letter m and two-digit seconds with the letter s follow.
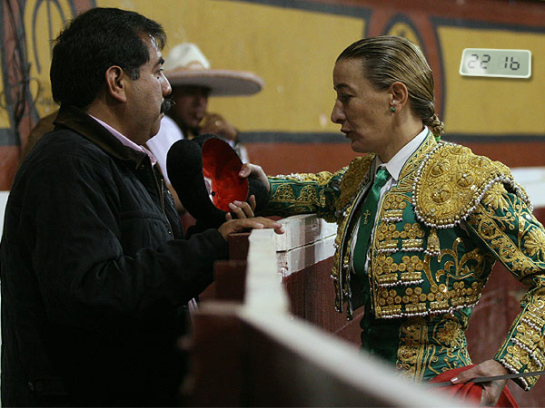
22h16
